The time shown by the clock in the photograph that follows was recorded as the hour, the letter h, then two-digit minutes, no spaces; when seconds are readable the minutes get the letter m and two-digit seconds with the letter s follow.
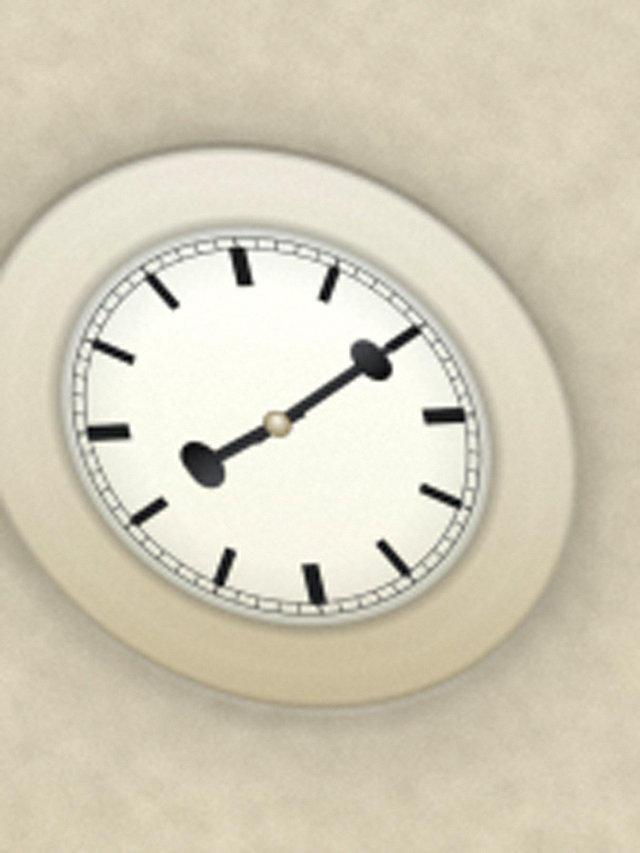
8h10
